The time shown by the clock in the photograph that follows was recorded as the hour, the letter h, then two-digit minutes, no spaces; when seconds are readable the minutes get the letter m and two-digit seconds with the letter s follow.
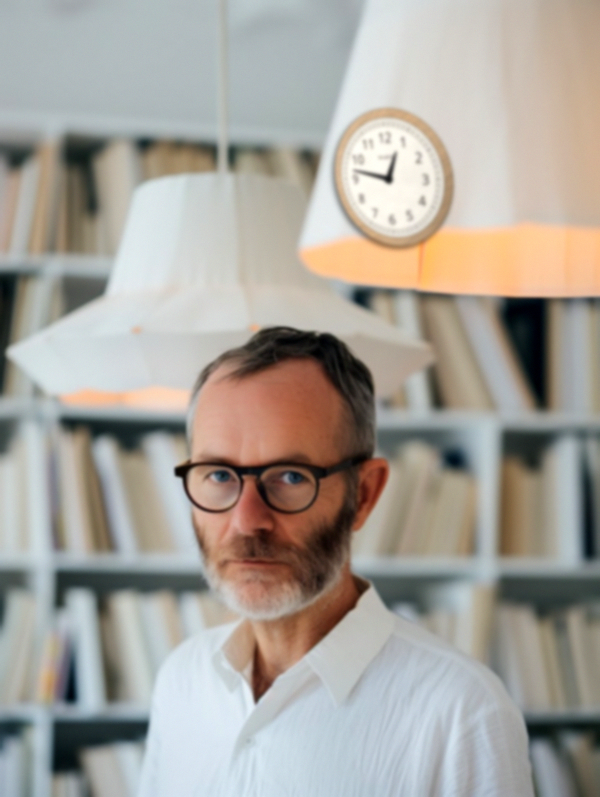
12h47
